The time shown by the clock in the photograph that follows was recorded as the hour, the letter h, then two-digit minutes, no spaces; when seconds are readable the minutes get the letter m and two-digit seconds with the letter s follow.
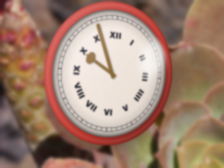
9h56
